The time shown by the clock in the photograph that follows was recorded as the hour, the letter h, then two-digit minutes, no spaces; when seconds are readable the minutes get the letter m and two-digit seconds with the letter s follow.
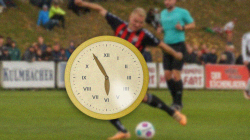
5h55
